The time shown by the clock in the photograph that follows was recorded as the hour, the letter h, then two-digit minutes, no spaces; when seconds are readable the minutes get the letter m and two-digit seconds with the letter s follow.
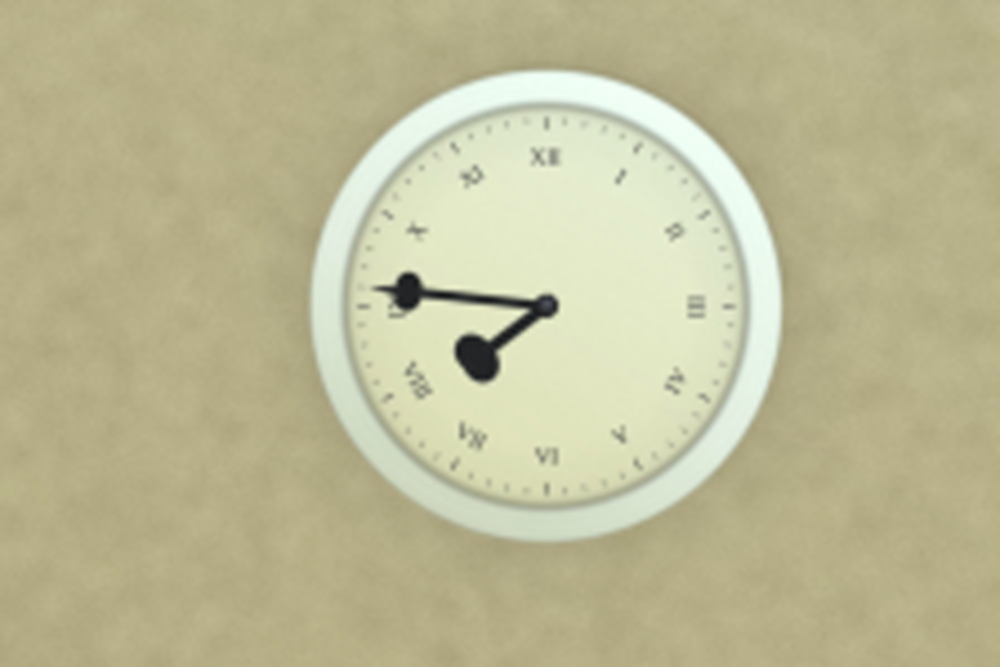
7h46
